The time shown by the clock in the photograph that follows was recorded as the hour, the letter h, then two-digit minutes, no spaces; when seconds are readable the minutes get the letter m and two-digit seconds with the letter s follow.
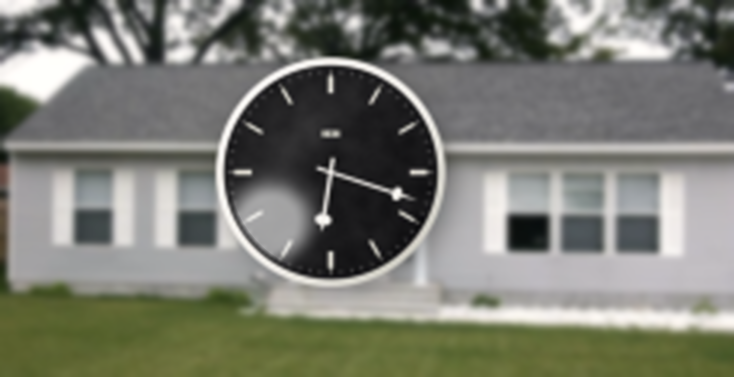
6h18
